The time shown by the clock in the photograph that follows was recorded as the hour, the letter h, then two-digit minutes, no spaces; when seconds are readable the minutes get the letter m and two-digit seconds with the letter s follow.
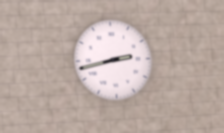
2h43
